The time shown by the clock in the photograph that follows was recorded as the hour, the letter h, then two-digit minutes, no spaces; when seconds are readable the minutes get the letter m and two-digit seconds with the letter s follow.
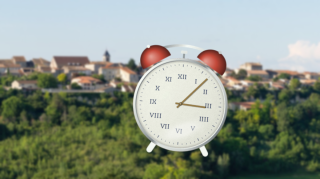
3h07
